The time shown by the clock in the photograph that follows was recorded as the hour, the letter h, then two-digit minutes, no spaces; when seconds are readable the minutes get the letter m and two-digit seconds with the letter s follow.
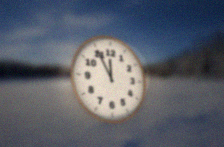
11h55
